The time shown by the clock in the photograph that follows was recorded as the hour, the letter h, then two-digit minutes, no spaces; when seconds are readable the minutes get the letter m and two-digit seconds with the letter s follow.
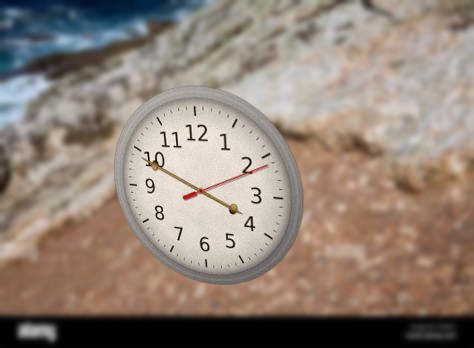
3h49m11s
